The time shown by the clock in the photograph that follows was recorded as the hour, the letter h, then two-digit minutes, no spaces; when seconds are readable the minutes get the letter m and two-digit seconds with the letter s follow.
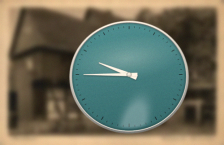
9h45
